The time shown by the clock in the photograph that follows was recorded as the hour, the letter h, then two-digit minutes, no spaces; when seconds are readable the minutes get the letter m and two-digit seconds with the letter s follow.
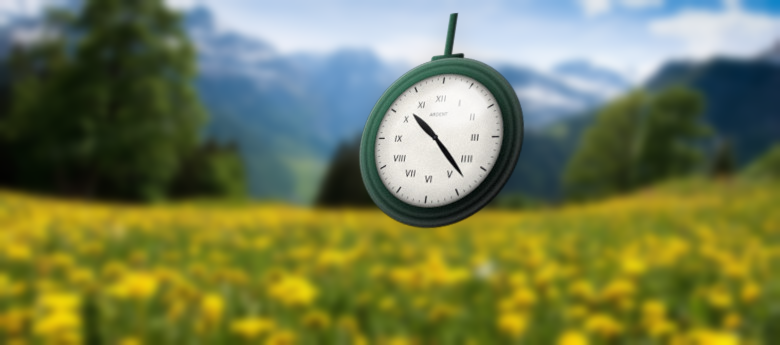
10h23
